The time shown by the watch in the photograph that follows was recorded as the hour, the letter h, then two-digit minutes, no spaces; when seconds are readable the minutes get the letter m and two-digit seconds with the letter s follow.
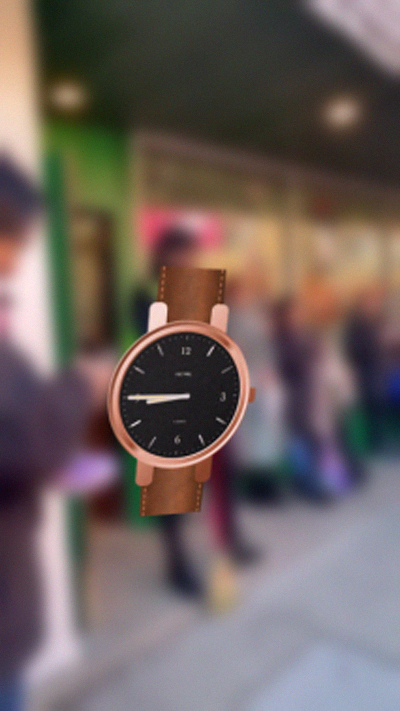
8h45
